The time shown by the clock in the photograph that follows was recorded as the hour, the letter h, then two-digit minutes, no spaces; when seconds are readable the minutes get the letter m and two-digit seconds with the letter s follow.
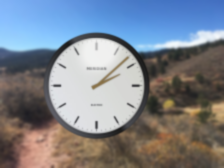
2h08
